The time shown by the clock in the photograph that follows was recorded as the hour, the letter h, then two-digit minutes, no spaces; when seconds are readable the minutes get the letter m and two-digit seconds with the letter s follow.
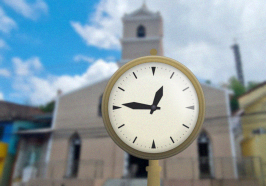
12h46
